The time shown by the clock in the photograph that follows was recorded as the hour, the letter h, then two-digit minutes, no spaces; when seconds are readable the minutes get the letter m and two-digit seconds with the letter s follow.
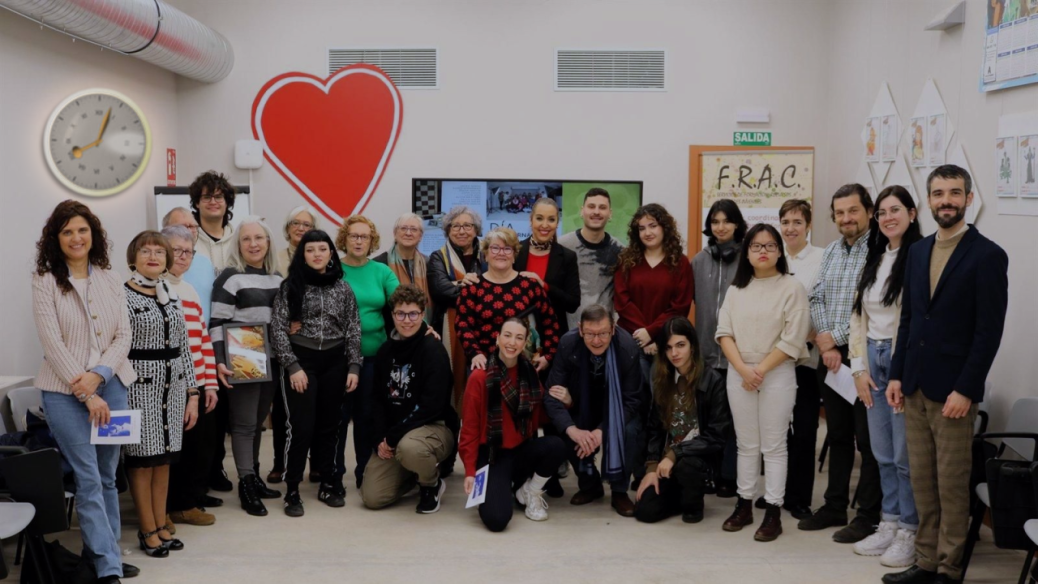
8h03
